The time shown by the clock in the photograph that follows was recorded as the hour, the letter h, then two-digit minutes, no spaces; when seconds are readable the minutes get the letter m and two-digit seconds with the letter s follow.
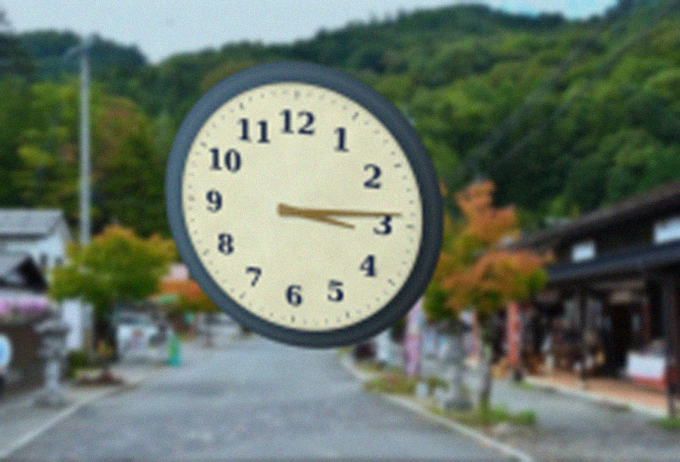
3h14
